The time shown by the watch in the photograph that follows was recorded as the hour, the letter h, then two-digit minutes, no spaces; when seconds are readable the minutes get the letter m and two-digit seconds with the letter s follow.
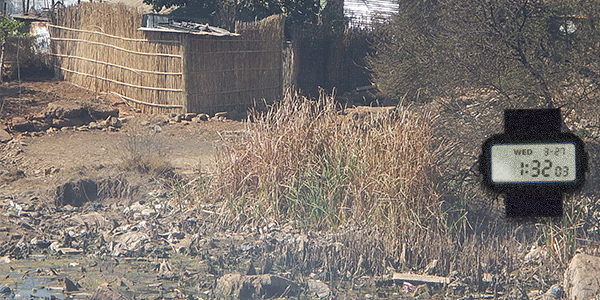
1h32m03s
